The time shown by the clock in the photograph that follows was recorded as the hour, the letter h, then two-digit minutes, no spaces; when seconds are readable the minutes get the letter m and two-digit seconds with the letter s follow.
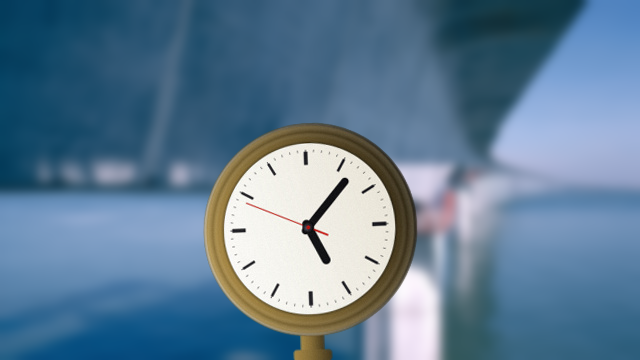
5h06m49s
